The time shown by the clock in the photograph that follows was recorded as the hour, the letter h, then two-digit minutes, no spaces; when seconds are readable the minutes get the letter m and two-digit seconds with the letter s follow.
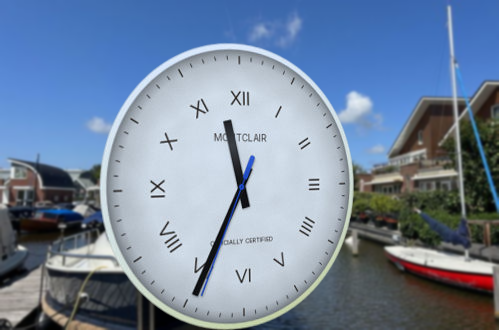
11h34m34s
